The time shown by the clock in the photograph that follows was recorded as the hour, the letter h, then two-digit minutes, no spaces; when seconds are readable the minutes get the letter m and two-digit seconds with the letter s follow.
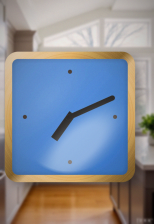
7h11
